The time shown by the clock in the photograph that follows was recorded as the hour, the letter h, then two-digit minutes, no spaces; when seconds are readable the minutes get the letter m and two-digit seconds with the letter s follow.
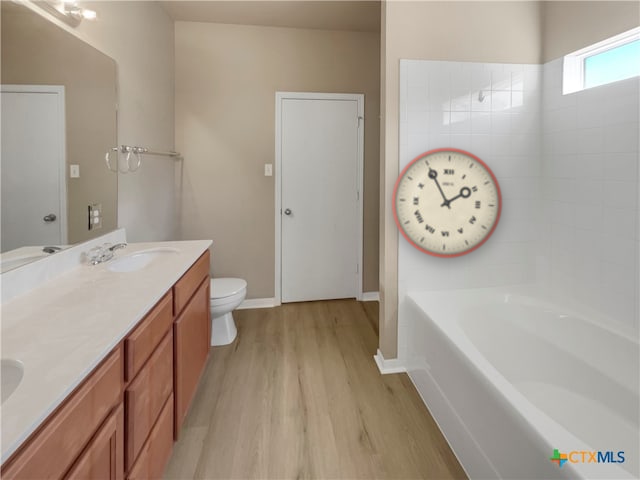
1h55
